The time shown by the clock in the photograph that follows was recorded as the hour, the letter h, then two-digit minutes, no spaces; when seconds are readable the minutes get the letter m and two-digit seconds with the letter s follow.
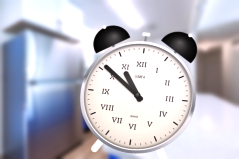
10h51
